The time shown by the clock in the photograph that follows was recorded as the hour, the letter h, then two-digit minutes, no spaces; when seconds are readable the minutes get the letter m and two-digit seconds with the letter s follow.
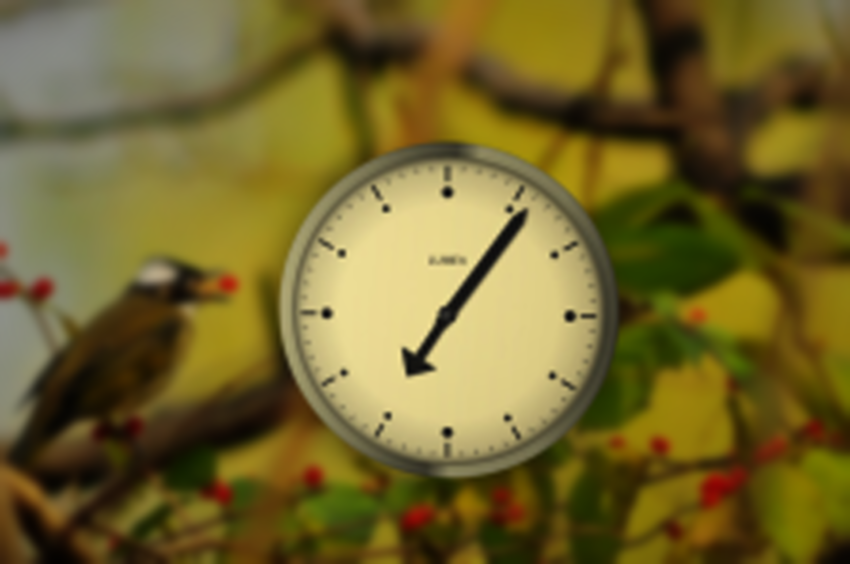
7h06
